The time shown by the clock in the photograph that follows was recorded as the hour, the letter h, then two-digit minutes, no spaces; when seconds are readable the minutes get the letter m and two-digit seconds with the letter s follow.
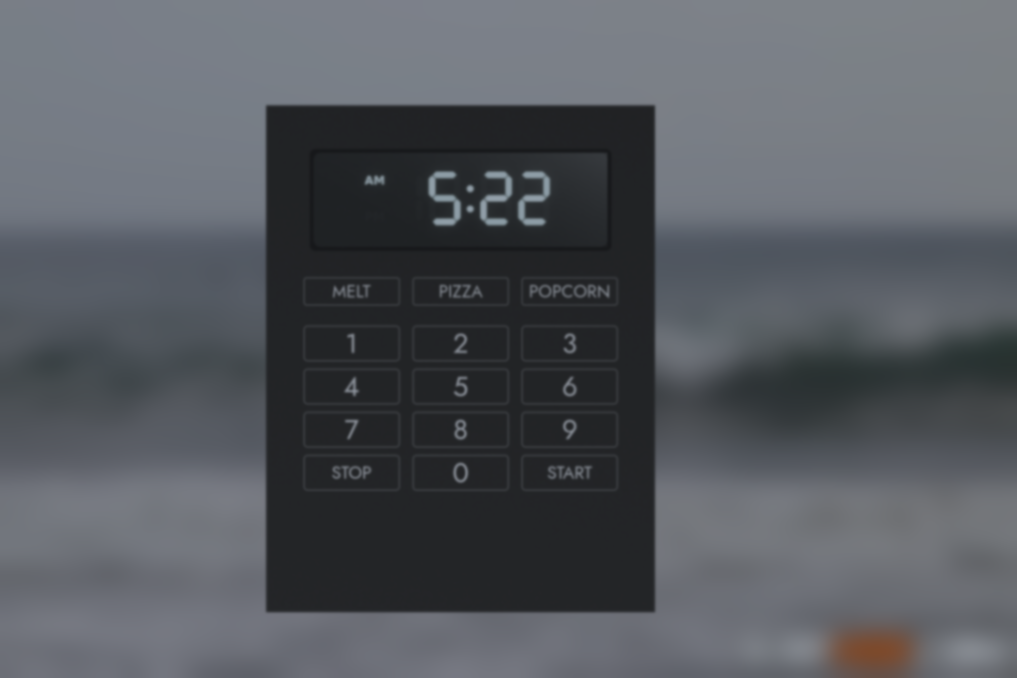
5h22
